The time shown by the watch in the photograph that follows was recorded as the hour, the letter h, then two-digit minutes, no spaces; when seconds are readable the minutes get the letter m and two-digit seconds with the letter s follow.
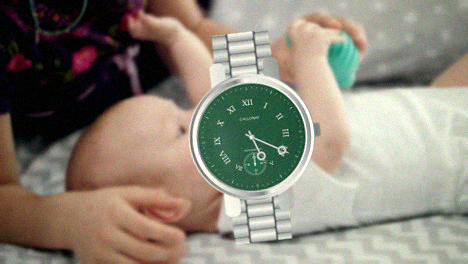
5h20
